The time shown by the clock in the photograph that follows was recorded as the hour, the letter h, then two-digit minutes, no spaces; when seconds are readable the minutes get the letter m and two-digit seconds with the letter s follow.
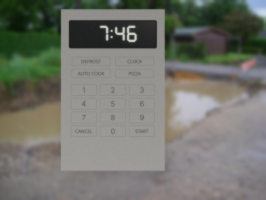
7h46
